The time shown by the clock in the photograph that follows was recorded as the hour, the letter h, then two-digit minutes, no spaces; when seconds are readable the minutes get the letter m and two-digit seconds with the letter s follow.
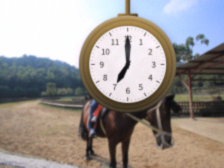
7h00
